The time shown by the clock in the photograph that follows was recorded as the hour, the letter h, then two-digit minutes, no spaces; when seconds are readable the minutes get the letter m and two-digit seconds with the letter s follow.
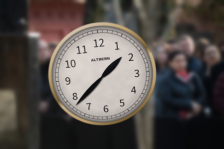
1h38
